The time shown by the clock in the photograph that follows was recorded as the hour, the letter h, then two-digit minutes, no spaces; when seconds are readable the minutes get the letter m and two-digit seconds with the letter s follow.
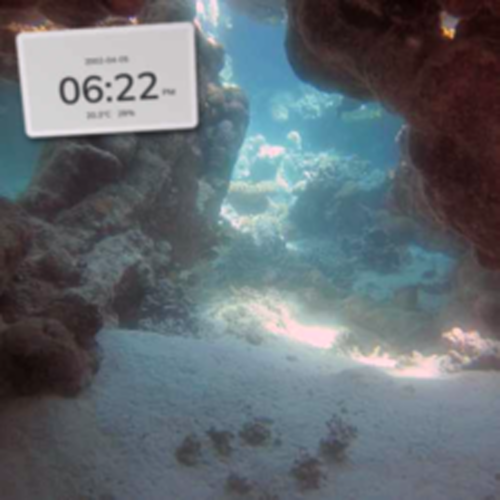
6h22
